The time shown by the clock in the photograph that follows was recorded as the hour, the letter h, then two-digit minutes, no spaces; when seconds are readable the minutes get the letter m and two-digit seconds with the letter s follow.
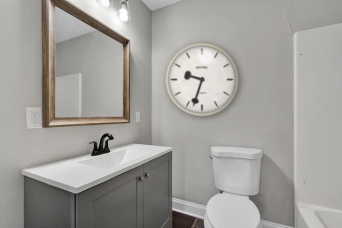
9h33
